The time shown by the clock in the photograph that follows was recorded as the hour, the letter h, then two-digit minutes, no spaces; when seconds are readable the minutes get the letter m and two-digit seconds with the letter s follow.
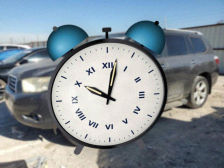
10h02
